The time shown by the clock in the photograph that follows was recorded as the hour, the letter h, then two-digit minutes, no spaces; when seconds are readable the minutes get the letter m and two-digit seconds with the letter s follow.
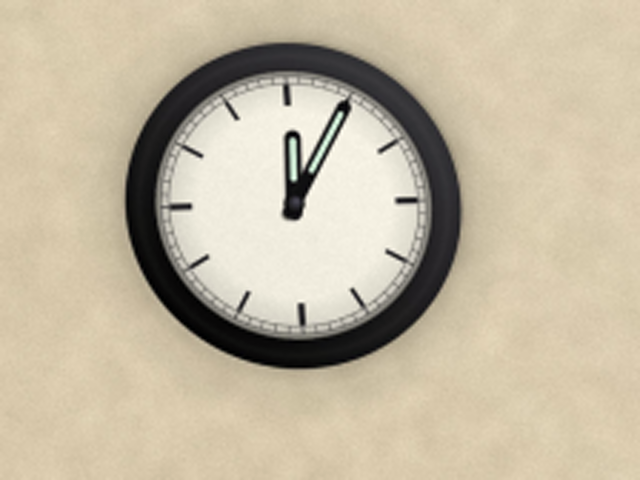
12h05
